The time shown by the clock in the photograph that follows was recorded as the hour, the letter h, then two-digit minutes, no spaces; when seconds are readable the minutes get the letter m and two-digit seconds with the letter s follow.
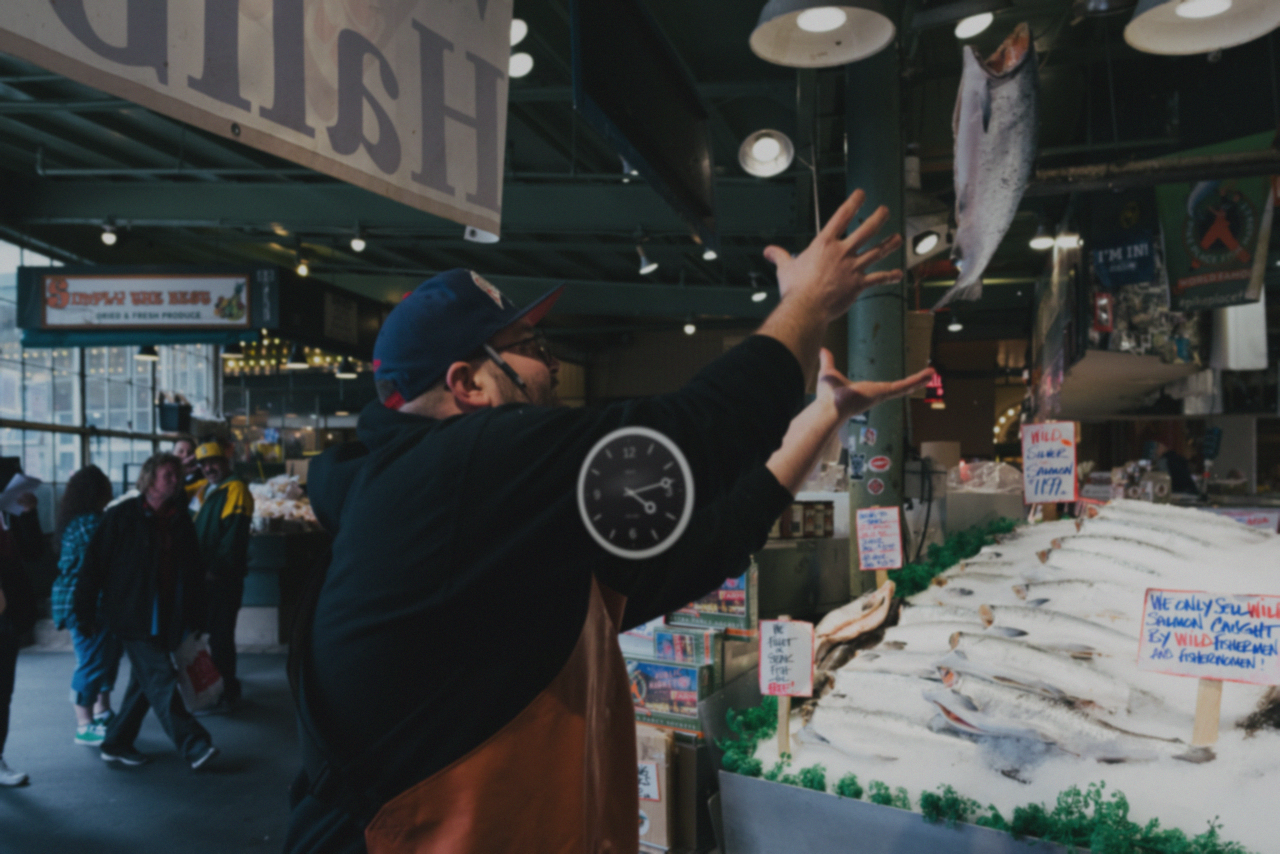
4h13
